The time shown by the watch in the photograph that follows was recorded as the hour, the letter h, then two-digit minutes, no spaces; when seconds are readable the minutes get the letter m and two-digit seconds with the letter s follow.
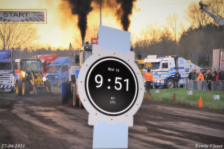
9h51
